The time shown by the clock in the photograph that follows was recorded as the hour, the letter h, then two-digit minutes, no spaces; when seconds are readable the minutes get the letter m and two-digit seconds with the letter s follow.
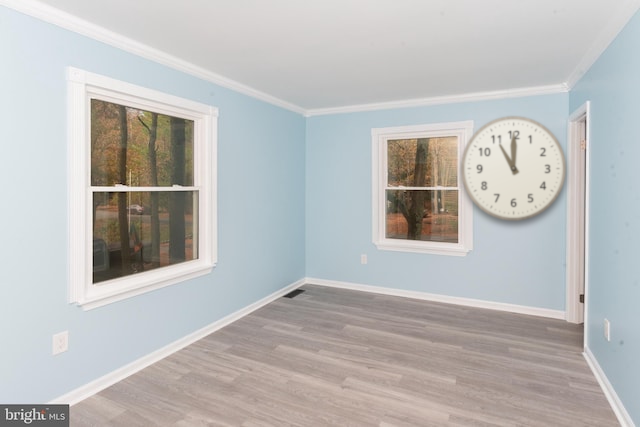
11h00
